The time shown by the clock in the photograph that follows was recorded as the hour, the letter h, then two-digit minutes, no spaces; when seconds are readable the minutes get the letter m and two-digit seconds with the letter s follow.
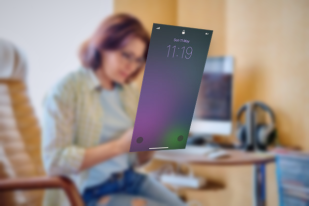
11h19
